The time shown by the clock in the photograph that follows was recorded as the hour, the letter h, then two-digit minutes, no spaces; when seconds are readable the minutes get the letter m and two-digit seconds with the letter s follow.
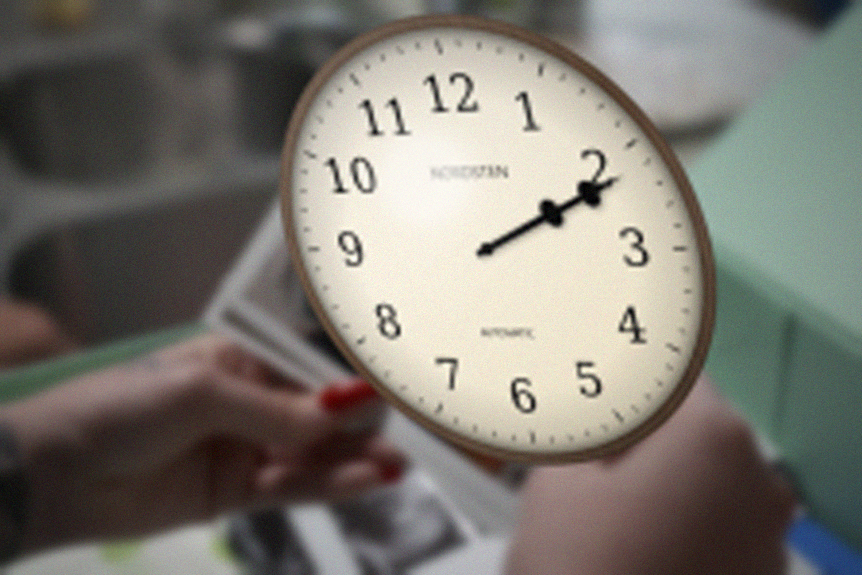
2h11
